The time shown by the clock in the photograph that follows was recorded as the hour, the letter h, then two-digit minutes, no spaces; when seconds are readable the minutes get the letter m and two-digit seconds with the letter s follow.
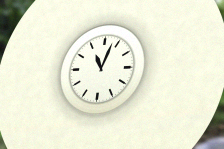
11h03
